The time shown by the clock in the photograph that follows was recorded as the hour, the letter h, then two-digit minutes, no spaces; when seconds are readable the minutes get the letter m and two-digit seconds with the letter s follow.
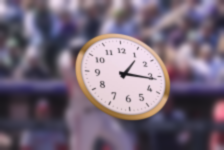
1h16
